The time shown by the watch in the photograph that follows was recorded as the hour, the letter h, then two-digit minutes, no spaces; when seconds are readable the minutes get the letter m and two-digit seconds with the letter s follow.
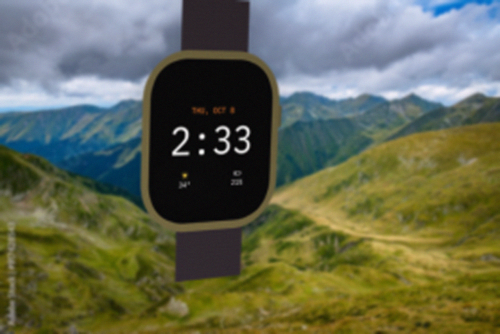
2h33
